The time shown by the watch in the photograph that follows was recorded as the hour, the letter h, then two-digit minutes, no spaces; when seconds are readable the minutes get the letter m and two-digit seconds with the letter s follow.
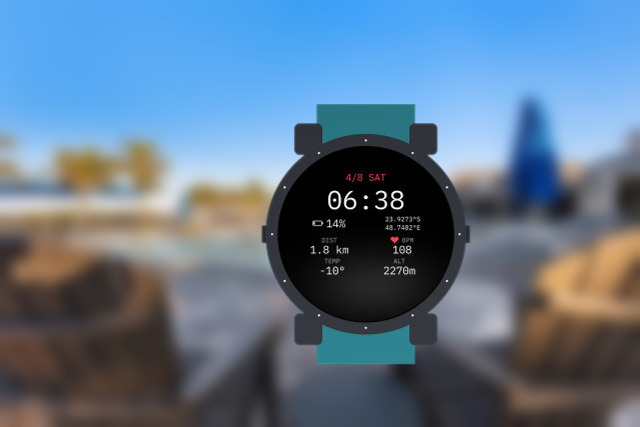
6h38
